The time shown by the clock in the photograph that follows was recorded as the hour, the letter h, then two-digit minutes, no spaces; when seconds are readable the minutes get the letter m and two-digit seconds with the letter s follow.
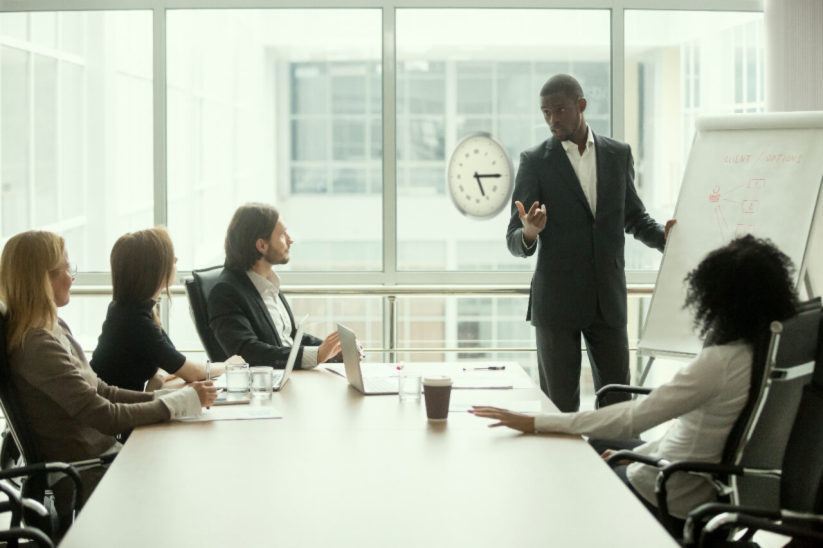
5h15
